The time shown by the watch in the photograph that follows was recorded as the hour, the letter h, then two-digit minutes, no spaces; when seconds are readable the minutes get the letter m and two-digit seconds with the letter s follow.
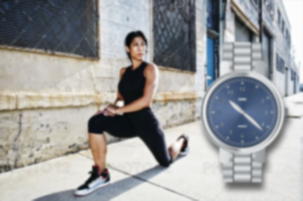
10h22
